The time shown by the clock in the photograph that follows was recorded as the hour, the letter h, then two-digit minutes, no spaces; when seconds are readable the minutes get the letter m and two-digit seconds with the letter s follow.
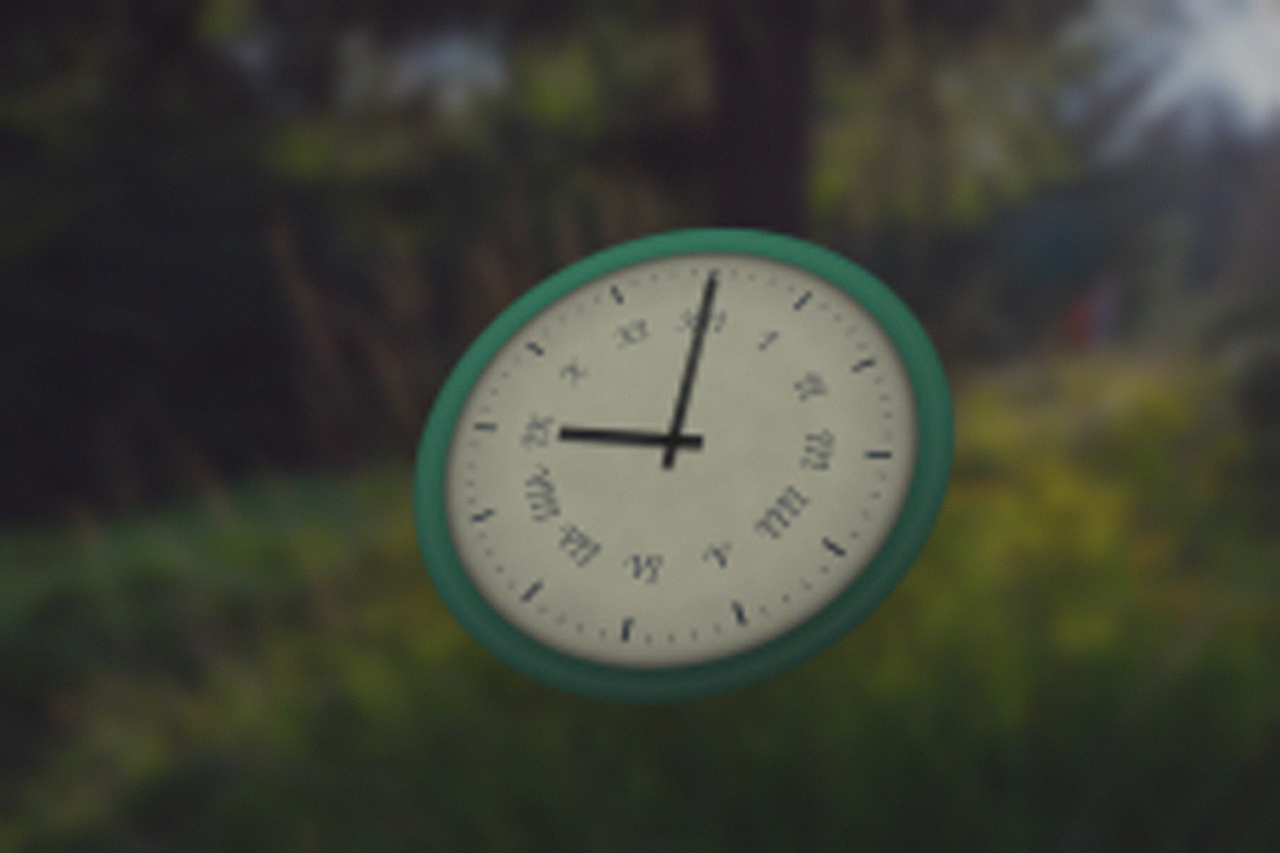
9h00
